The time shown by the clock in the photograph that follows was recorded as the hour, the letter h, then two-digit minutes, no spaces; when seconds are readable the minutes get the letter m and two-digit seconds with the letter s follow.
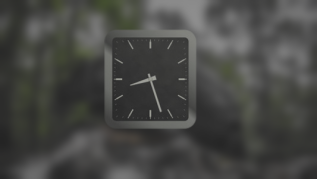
8h27
